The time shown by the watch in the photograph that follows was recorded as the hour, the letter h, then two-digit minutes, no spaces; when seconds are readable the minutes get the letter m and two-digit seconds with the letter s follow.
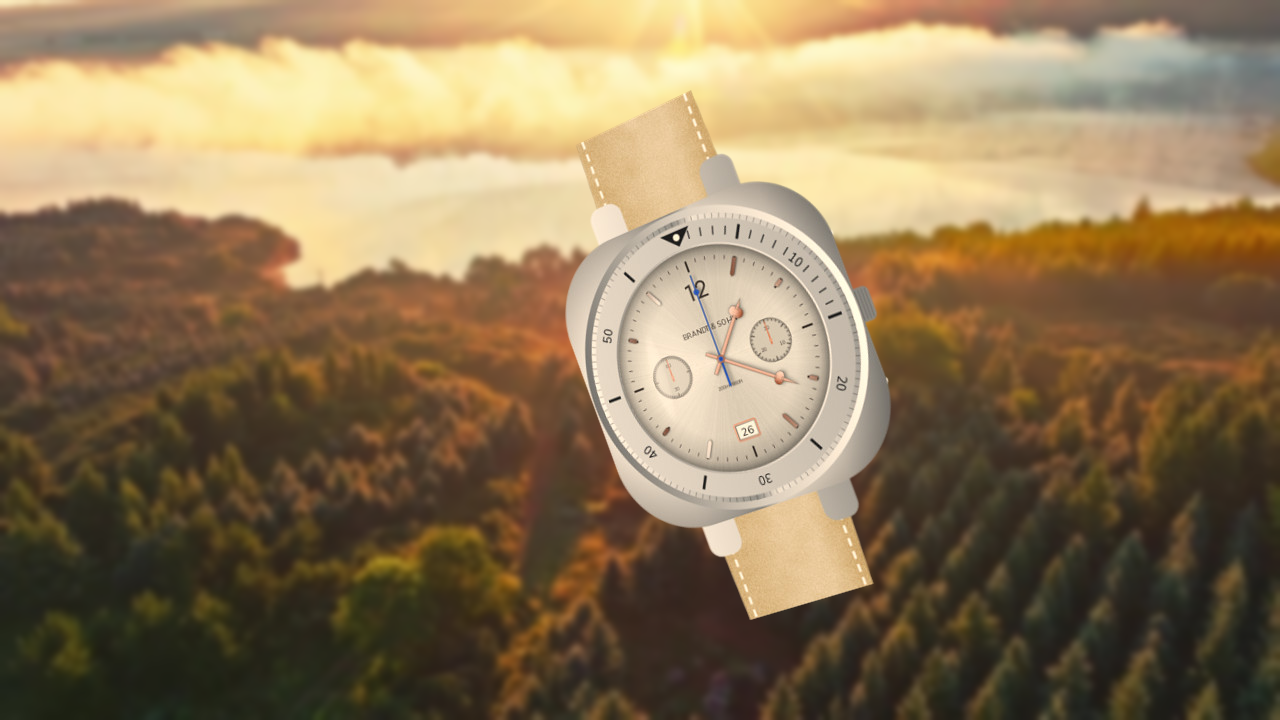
1h21
